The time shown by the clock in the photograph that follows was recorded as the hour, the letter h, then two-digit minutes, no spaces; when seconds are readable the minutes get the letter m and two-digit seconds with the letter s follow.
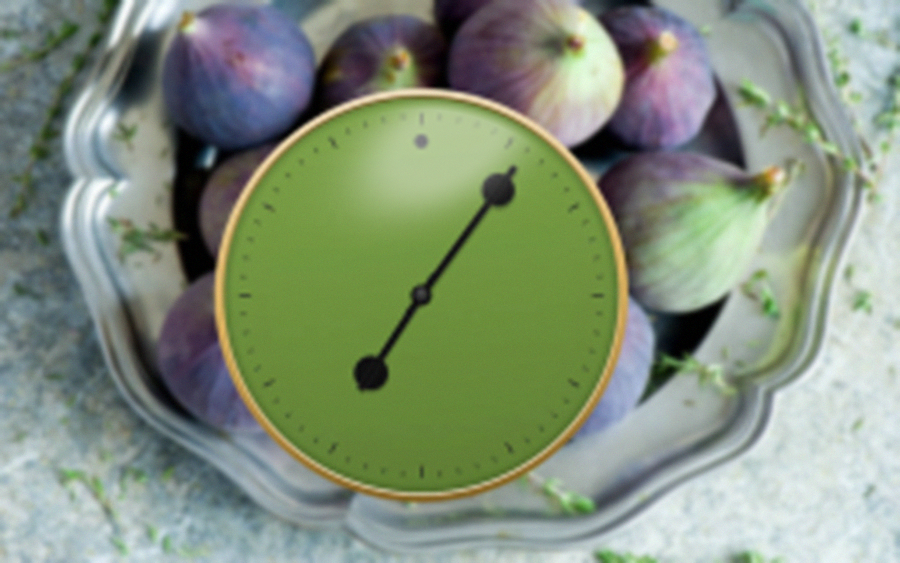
7h06
